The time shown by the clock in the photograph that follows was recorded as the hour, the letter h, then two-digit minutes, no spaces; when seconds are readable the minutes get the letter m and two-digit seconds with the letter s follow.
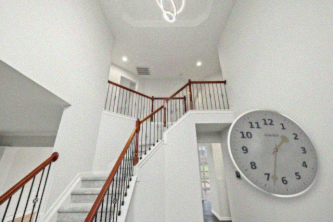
1h33
